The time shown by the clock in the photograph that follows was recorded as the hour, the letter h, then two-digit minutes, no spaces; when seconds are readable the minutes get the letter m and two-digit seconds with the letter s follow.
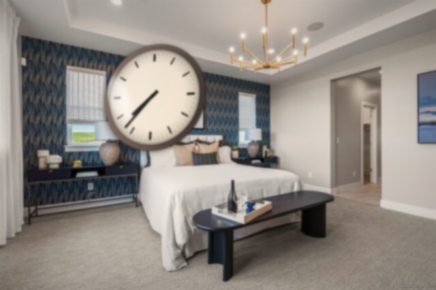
7h37
